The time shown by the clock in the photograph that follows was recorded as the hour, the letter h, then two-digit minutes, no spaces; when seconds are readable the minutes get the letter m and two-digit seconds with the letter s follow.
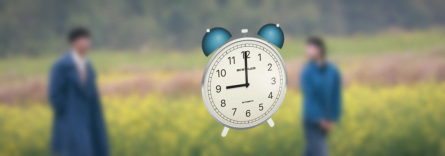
9h00
